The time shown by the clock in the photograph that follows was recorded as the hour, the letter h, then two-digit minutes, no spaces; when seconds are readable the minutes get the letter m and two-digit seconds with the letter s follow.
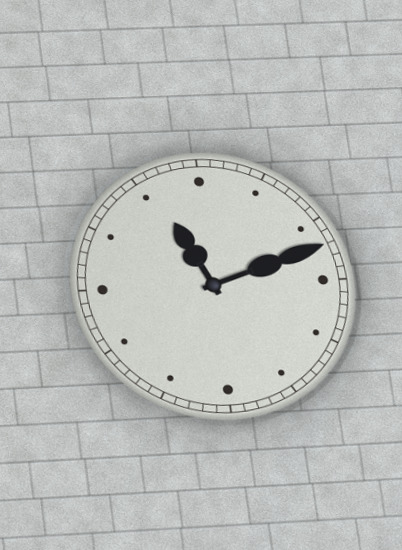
11h12
